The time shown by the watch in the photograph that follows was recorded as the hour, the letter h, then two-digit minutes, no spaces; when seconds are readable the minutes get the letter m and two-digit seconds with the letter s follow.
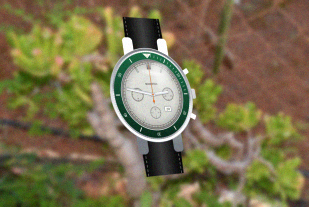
2h47
